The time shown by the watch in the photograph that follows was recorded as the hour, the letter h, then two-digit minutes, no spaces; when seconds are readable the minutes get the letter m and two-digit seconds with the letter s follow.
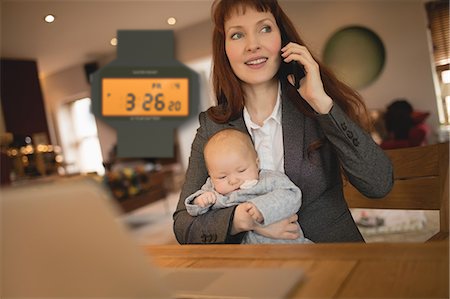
3h26
